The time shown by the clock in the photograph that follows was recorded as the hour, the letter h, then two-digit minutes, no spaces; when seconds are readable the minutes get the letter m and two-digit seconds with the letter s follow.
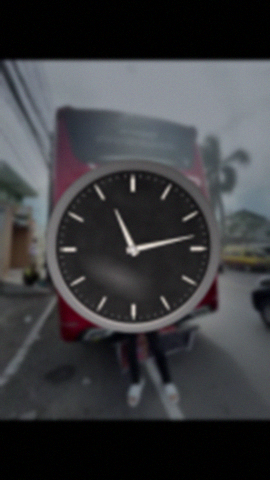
11h13
